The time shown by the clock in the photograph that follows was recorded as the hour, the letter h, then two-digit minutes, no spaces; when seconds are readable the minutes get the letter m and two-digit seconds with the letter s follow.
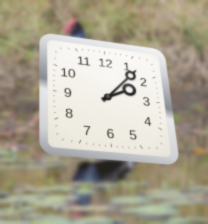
2h07
